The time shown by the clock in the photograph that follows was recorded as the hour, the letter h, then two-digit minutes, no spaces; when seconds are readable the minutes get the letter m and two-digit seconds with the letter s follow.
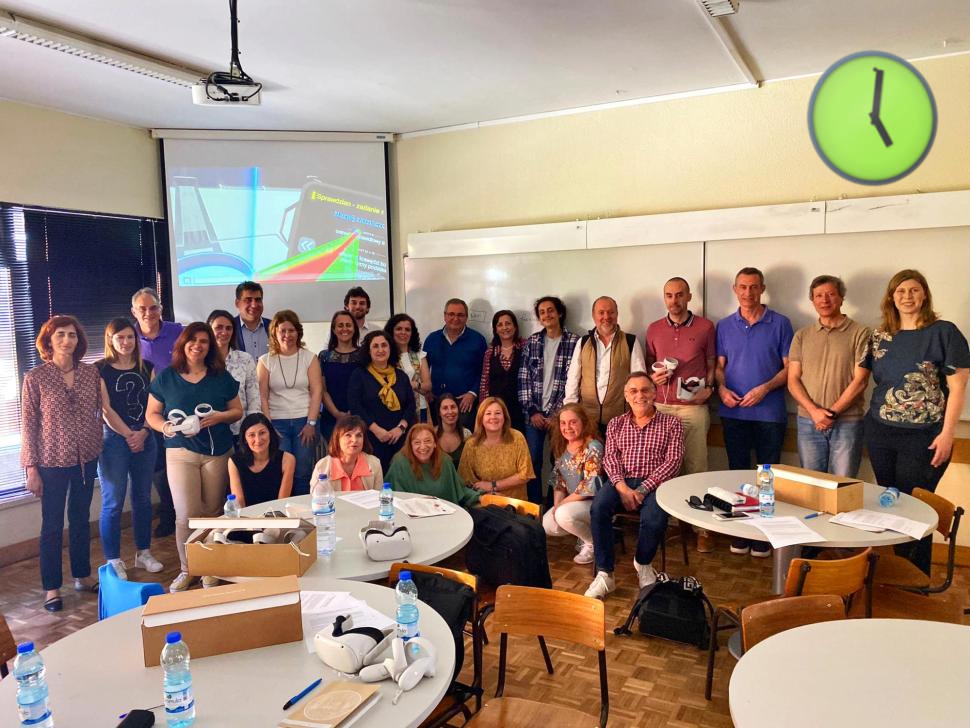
5h01
